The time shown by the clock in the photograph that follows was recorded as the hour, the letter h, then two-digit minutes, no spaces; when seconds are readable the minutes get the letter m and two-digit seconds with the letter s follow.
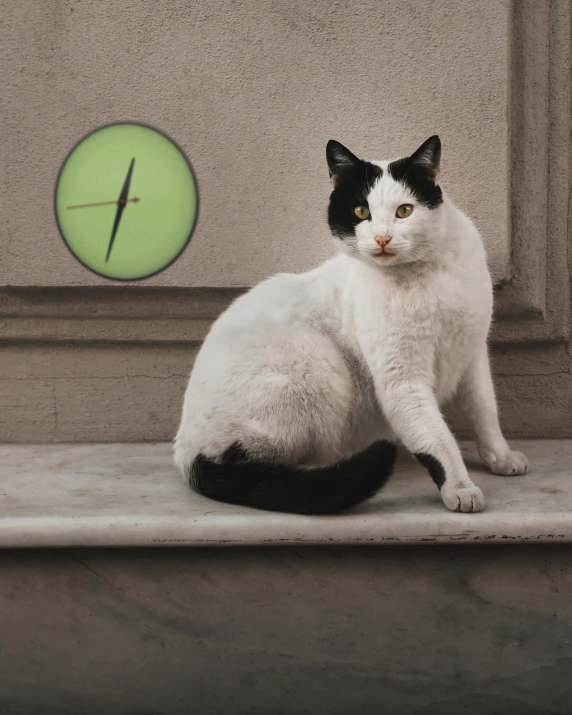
12h32m44s
